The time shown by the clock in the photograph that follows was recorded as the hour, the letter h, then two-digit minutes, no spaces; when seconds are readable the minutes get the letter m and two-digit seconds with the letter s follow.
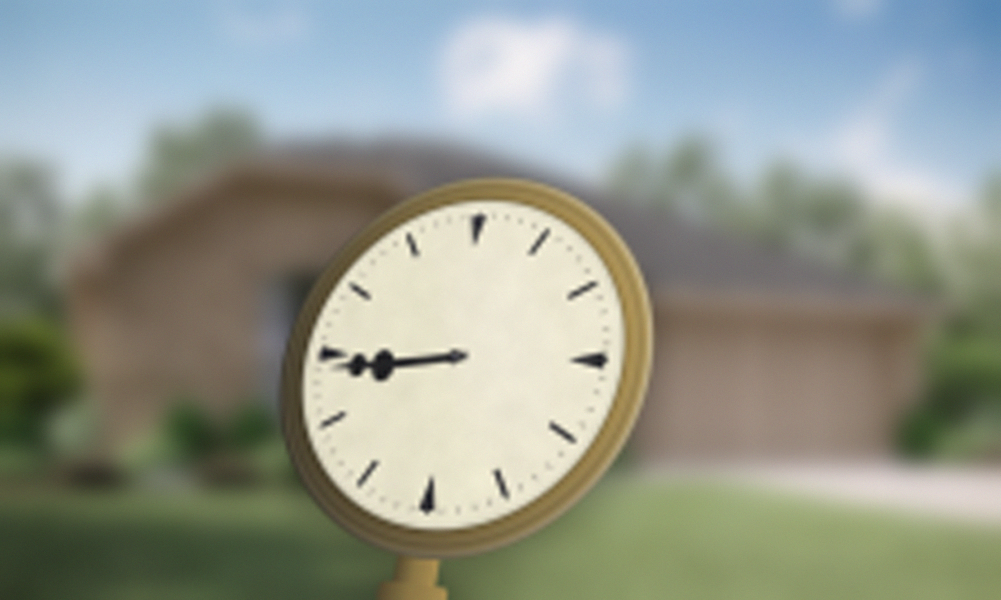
8h44
